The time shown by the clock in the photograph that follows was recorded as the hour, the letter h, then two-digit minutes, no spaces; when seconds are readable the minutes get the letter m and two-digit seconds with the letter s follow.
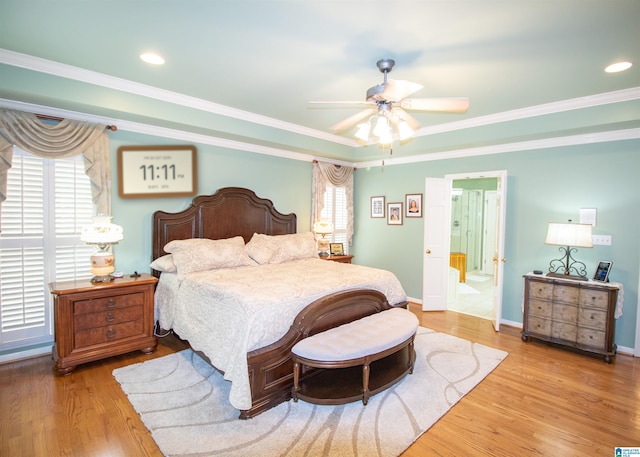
11h11
